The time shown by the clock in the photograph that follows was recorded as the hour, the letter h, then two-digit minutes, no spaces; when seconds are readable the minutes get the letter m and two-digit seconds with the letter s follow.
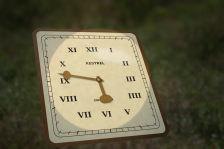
5h47
